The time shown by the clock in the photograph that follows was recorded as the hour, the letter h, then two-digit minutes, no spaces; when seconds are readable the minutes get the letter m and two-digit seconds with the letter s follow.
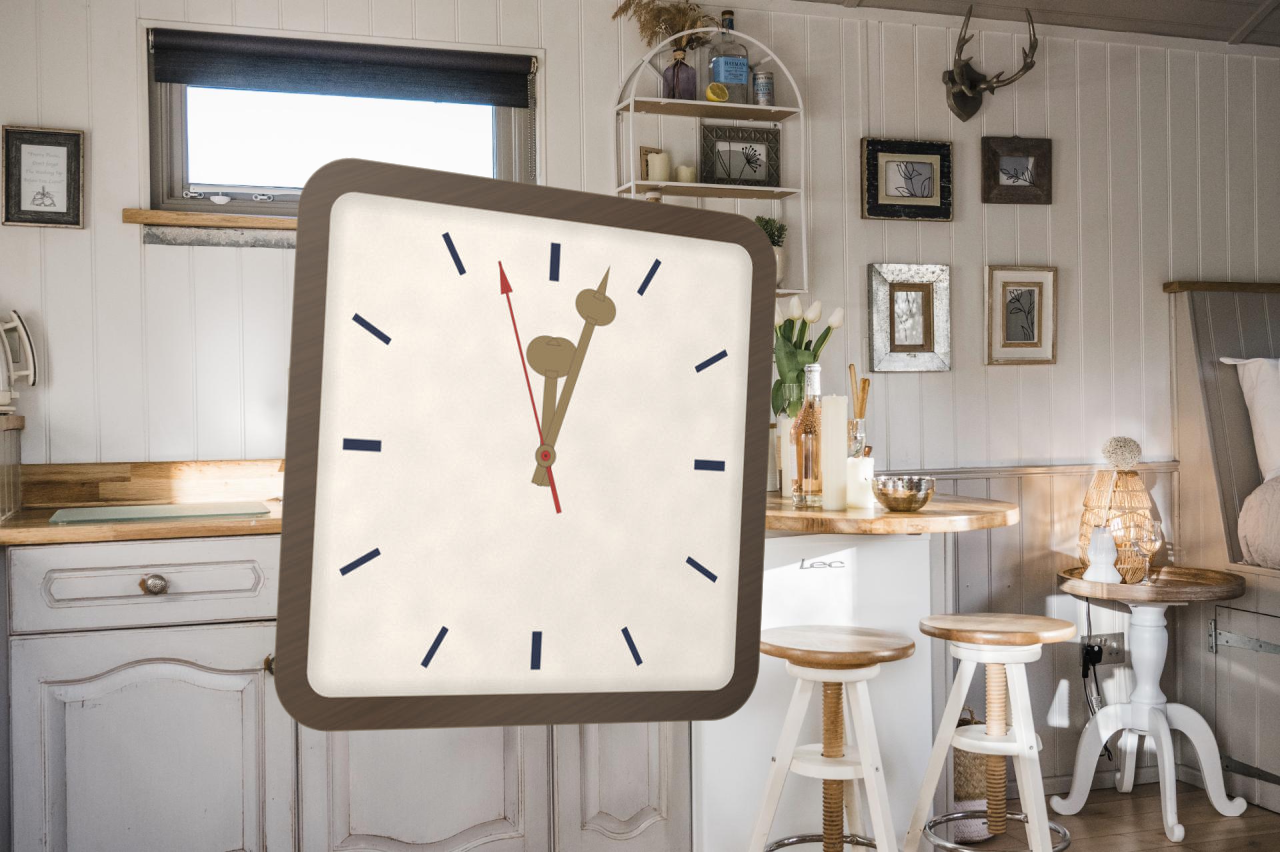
12h02m57s
